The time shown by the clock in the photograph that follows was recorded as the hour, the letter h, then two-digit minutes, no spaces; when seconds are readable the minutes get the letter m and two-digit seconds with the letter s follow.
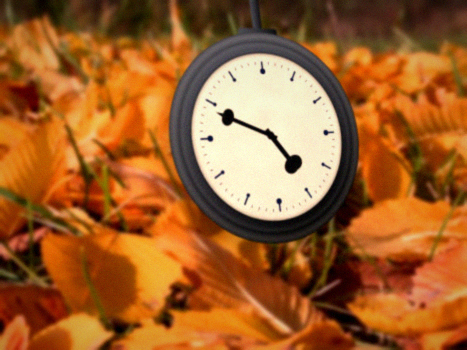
4h49
